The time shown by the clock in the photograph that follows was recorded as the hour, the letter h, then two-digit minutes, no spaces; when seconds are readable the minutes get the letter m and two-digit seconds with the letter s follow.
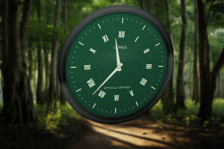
11h37
